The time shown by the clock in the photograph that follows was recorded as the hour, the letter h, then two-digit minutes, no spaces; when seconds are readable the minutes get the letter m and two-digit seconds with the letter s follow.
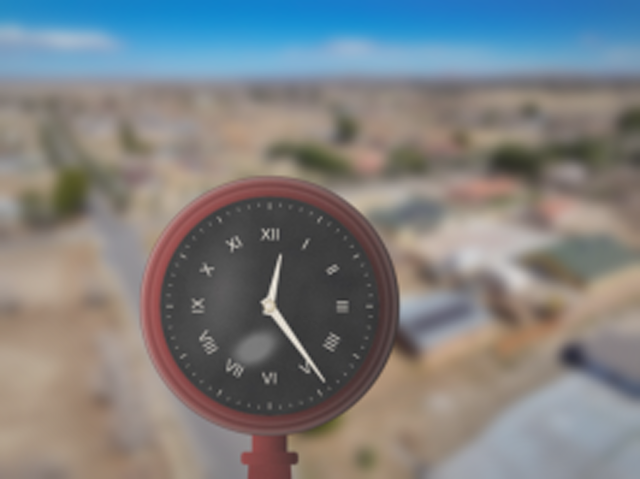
12h24
